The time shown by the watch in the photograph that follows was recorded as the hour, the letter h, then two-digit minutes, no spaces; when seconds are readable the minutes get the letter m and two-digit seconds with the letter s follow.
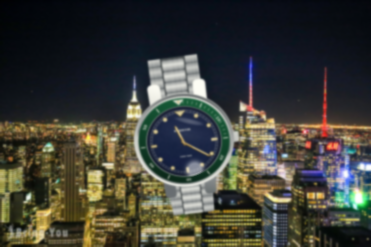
11h21
